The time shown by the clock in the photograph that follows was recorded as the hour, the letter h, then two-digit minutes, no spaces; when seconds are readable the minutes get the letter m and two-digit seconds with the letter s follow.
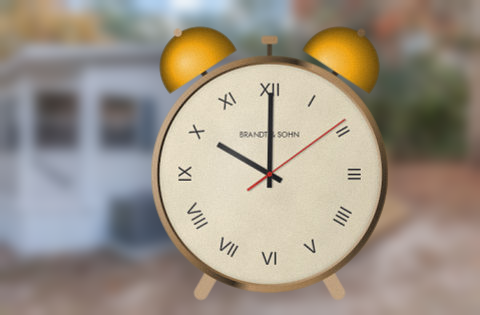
10h00m09s
